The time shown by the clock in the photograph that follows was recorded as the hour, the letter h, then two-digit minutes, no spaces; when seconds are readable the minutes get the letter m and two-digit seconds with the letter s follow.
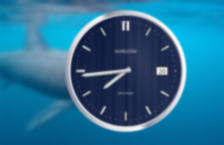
7h44
